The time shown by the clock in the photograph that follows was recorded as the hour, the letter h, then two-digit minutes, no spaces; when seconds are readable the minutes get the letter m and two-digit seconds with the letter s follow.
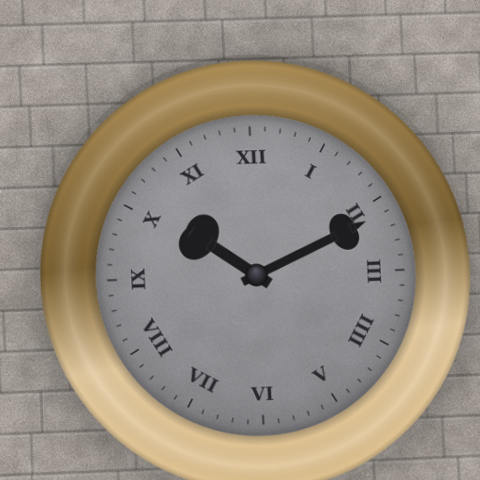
10h11
